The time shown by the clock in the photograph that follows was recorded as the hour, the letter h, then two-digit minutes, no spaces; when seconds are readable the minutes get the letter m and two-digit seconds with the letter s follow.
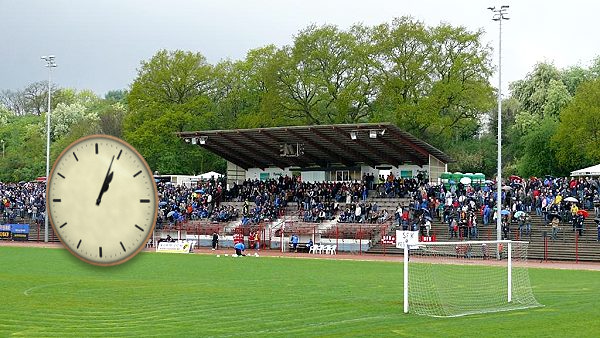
1h04
